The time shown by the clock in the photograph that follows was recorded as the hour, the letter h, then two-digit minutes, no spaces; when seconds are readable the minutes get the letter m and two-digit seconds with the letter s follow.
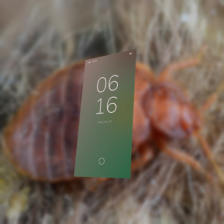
6h16
